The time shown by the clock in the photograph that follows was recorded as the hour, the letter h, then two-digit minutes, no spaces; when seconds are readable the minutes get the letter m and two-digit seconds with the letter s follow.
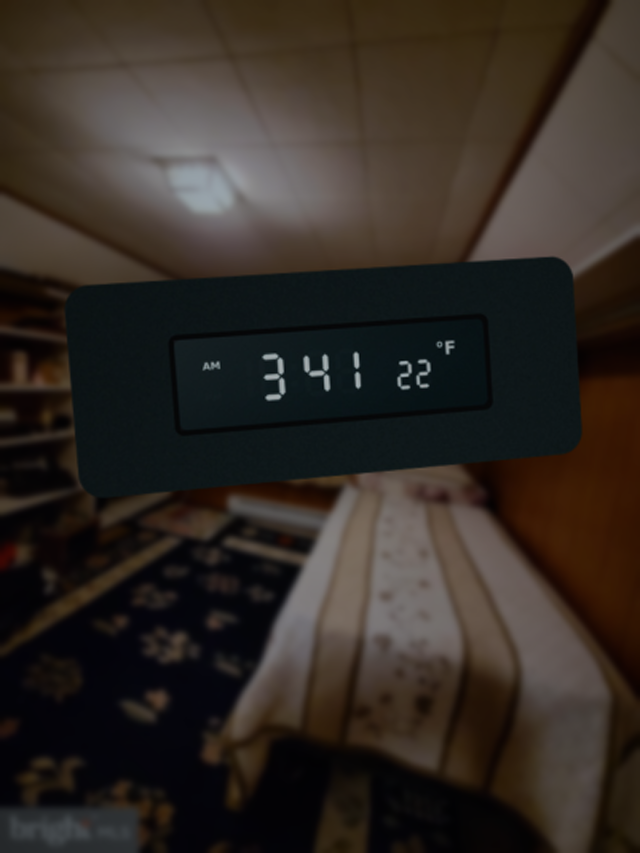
3h41
